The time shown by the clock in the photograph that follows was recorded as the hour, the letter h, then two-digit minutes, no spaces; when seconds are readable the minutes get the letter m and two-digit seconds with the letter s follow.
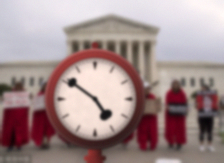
4h51
